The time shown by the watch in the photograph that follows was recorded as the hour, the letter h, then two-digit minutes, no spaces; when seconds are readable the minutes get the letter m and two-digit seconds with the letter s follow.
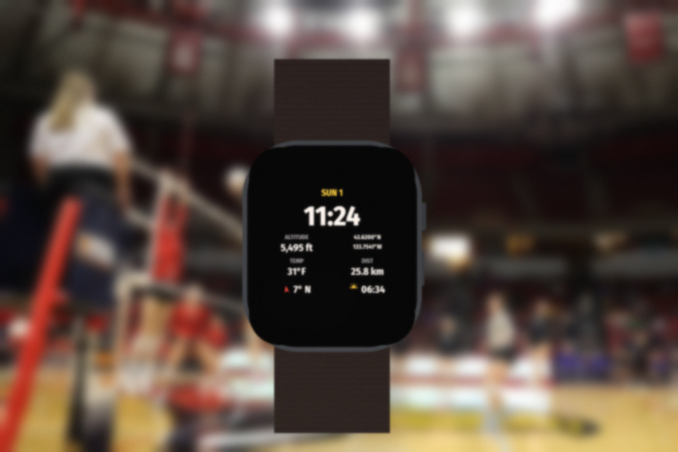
11h24
